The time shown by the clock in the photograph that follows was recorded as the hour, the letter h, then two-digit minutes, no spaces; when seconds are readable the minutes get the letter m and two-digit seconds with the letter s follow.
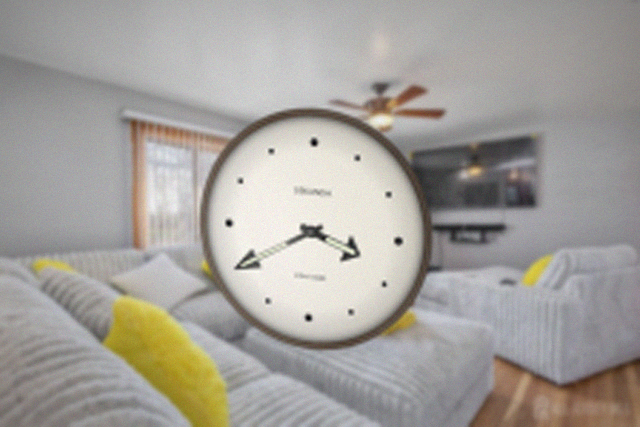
3h40
